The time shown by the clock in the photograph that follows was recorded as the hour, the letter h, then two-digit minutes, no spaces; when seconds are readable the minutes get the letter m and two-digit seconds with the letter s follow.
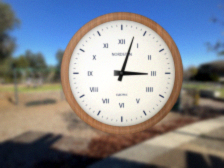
3h03
